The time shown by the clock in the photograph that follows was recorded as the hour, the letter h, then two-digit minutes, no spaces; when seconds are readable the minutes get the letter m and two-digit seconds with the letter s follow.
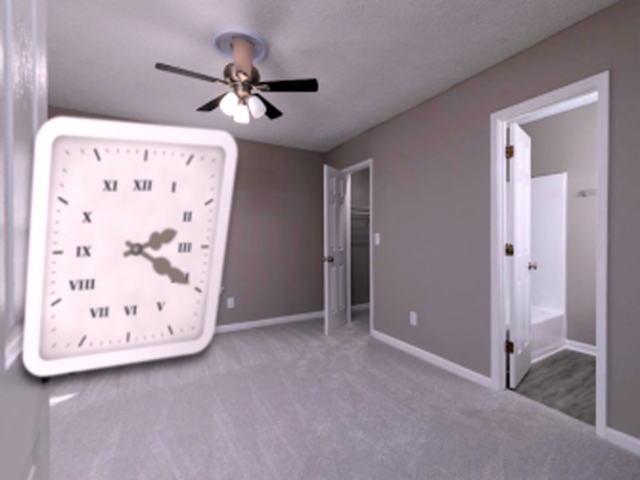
2h20
